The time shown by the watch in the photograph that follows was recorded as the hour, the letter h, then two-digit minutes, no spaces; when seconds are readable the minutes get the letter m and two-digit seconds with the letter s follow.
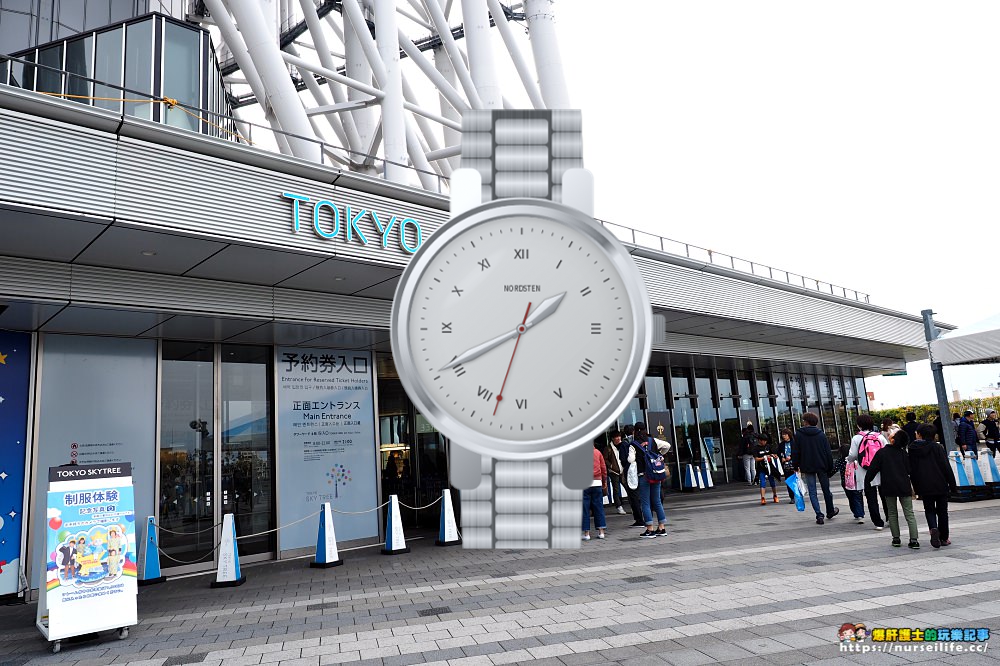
1h40m33s
